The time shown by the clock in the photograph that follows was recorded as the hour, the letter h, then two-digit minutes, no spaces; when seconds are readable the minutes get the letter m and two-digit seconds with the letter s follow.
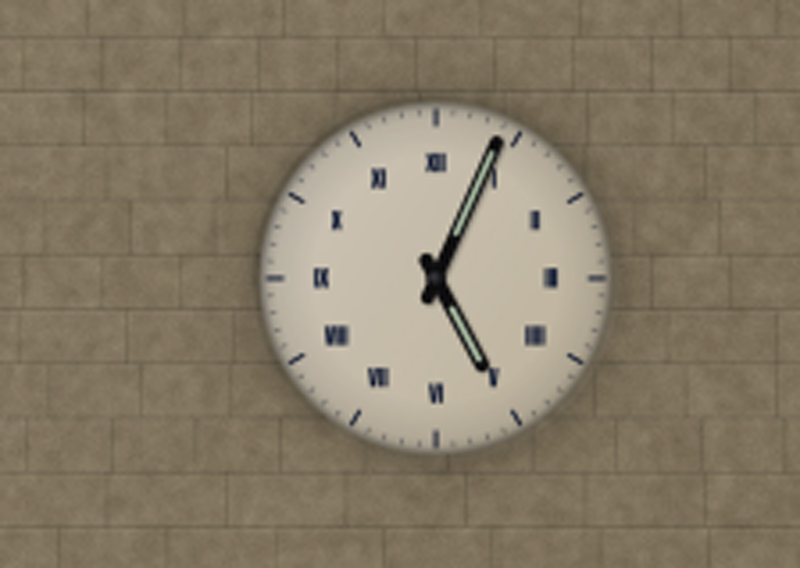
5h04
